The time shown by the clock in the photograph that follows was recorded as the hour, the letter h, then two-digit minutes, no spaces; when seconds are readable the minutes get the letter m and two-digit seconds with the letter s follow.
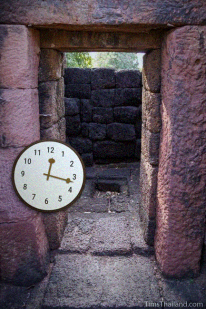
12h17
